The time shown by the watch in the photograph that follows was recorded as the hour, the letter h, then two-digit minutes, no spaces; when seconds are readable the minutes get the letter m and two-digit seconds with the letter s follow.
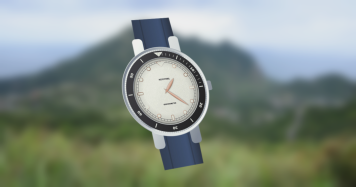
1h22
